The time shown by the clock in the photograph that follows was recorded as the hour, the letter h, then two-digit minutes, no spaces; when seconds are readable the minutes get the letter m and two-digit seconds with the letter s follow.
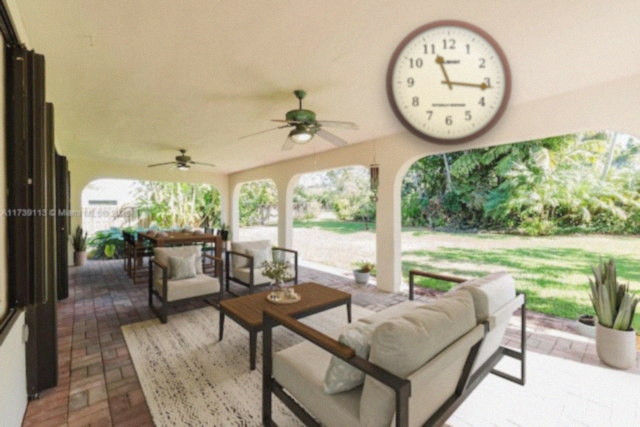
11h16
